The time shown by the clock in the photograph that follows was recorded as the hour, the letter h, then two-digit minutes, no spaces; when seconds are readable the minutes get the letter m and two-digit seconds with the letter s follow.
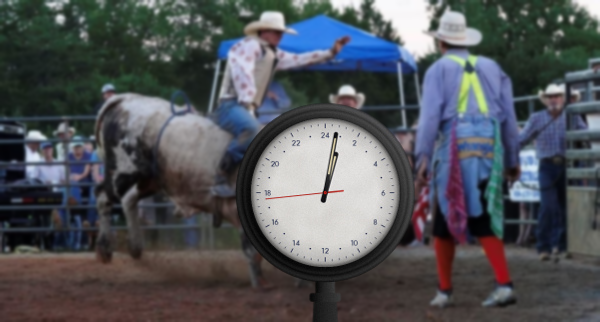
1h01m44s
